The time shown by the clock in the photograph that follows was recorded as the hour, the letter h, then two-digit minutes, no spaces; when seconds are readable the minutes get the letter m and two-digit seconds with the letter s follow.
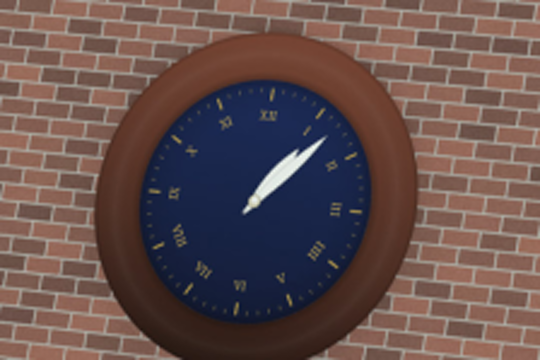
1h07
